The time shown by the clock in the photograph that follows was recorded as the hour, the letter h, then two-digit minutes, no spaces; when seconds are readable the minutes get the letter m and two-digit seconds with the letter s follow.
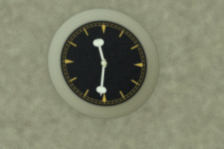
11h31
